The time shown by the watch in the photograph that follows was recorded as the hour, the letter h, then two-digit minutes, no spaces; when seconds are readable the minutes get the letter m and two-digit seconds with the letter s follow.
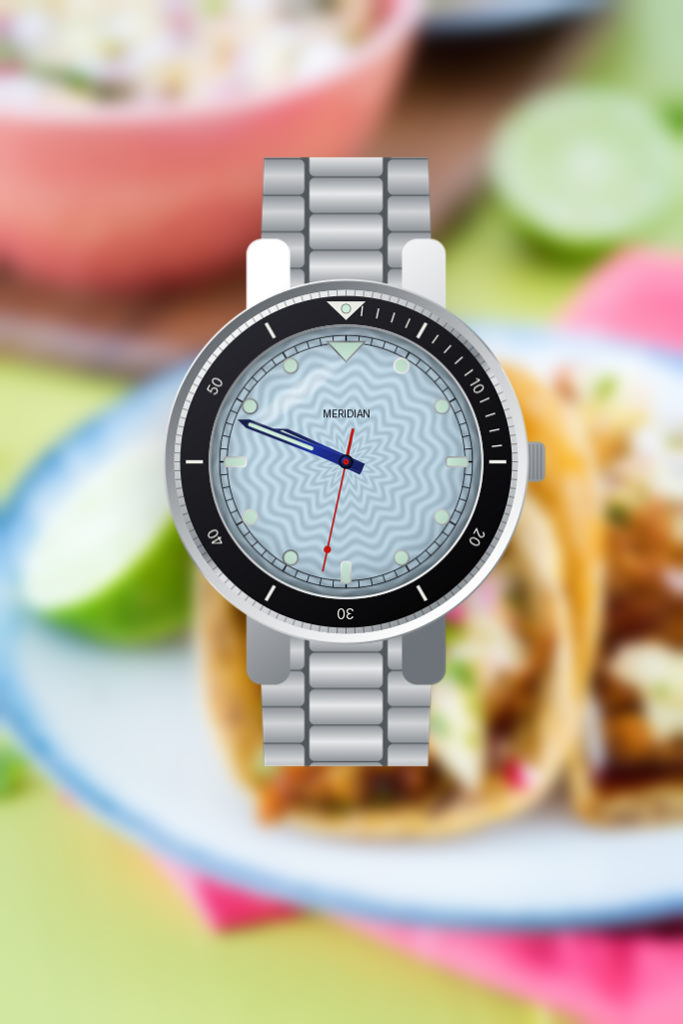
9h48m32s
